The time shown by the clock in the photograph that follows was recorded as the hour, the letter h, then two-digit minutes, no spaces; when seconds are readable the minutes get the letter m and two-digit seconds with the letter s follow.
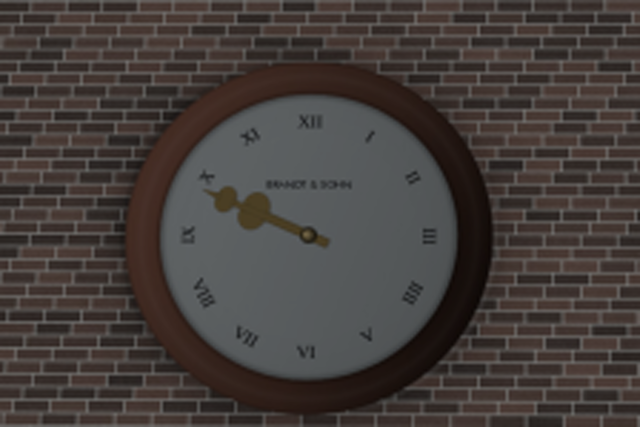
9h49
